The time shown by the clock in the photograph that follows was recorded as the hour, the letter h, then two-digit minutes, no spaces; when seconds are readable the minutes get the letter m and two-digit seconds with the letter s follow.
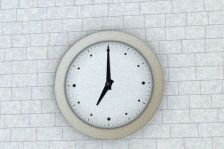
7h00
